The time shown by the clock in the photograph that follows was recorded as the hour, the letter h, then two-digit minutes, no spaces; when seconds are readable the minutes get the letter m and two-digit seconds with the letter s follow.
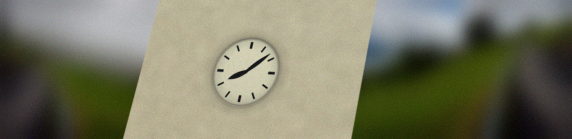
8h08
